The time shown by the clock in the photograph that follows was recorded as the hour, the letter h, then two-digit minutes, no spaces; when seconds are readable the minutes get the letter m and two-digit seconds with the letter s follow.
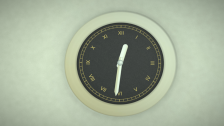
12h31
